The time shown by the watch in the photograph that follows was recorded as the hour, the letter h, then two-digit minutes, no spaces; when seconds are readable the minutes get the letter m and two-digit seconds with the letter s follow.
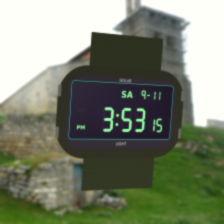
3h53m15s
